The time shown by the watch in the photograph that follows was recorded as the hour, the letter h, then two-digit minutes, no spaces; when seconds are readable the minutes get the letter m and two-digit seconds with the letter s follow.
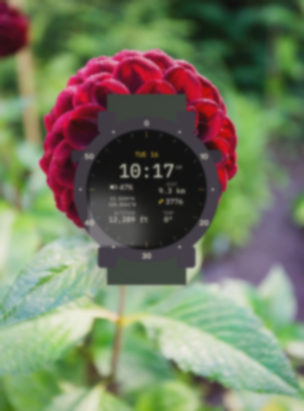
10h17
